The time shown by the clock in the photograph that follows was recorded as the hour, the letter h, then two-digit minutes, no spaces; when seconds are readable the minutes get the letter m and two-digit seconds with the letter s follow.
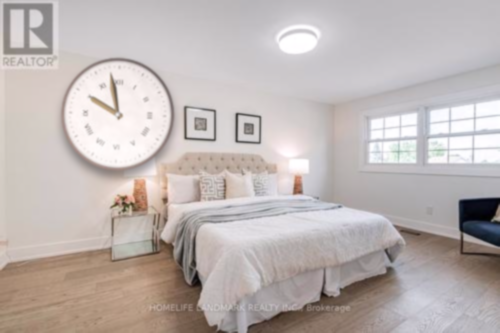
9h58
